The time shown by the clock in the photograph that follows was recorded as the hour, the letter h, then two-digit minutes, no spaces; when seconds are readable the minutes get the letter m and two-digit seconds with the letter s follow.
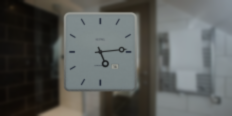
5h14
